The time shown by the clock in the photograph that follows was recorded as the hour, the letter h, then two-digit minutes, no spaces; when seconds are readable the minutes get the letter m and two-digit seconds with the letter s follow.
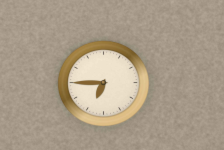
6h45
